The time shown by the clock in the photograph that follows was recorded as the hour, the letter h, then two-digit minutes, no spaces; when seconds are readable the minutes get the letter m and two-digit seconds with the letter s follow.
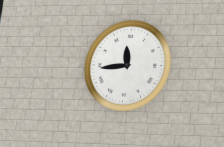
11h44
